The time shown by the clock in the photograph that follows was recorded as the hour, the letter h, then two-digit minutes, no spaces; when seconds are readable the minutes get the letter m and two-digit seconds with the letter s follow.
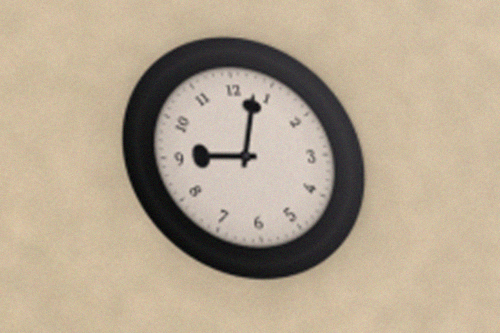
9h03
